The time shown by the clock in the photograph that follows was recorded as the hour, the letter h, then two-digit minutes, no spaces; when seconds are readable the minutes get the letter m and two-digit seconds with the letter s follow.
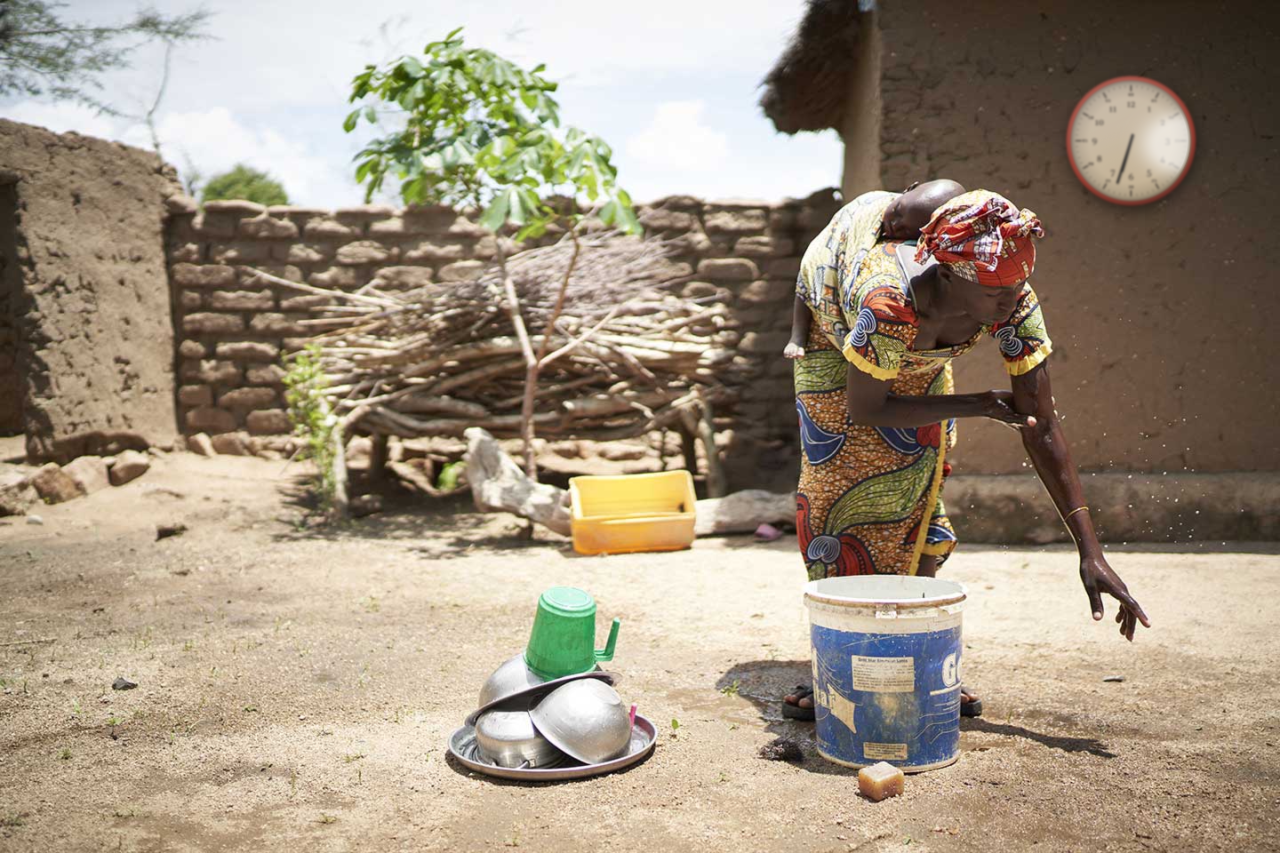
6h33
